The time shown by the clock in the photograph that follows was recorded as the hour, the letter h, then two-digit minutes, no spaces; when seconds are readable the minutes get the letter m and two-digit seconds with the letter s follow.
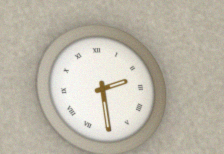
2h30
